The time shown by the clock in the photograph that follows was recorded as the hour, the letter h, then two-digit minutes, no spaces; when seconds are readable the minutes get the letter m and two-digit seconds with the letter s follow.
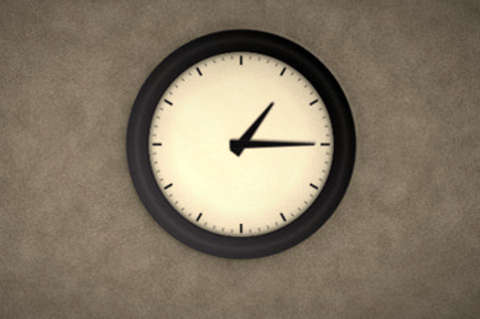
1h15
